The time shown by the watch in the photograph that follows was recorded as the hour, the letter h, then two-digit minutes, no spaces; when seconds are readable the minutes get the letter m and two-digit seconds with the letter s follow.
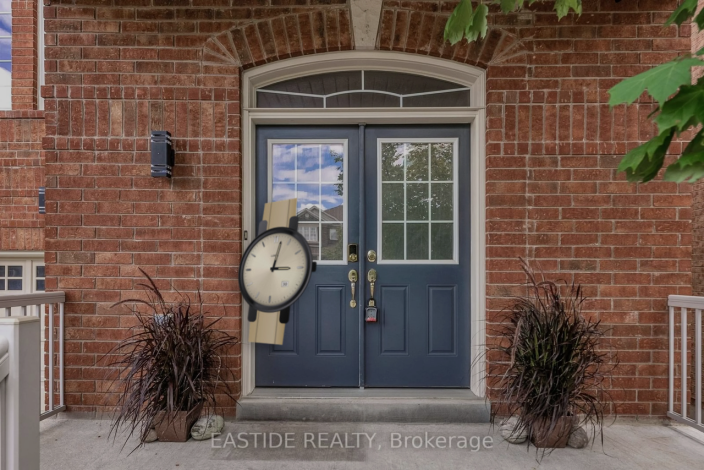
3h02
